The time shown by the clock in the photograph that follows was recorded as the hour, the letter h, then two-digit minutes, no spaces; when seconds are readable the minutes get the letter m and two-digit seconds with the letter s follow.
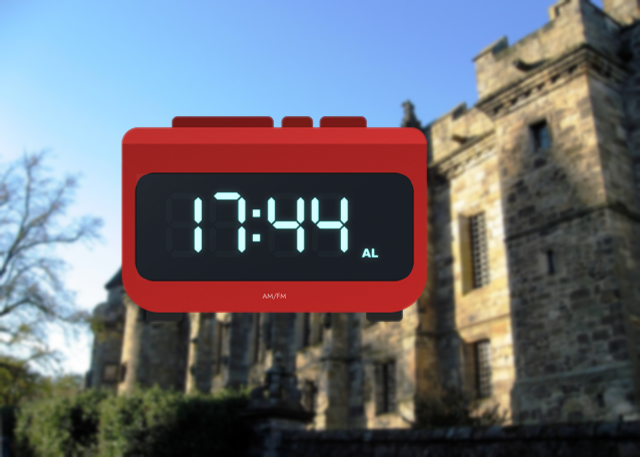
17h44
